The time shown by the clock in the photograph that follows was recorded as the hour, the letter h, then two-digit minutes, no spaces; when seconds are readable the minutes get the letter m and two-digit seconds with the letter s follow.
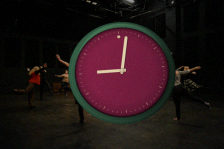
9h02
